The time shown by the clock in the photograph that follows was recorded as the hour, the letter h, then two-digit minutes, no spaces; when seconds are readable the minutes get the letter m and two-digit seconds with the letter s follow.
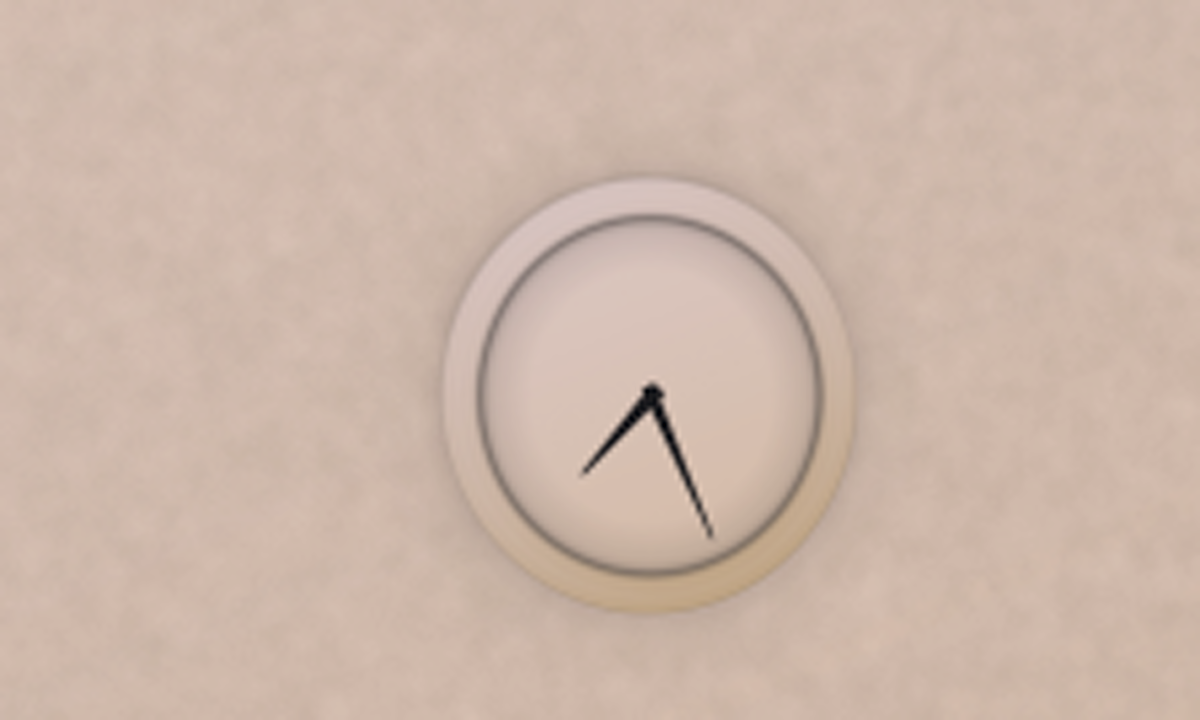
7h26
